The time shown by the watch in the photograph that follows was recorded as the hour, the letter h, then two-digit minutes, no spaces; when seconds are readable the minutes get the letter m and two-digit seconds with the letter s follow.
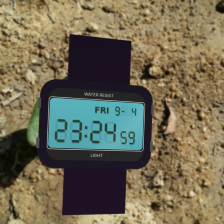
23h24m59s
